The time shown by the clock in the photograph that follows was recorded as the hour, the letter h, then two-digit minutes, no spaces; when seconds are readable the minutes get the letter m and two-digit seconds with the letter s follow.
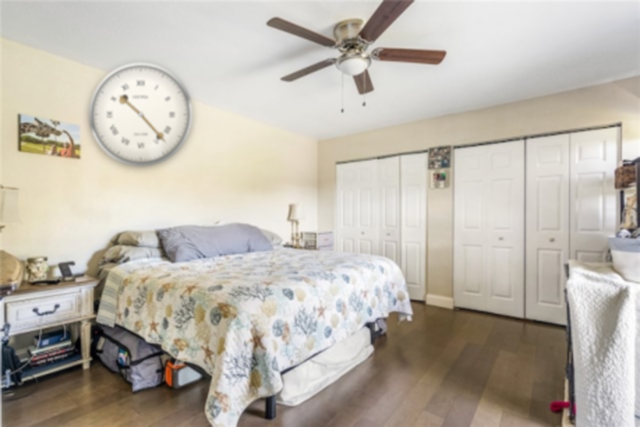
10h23
